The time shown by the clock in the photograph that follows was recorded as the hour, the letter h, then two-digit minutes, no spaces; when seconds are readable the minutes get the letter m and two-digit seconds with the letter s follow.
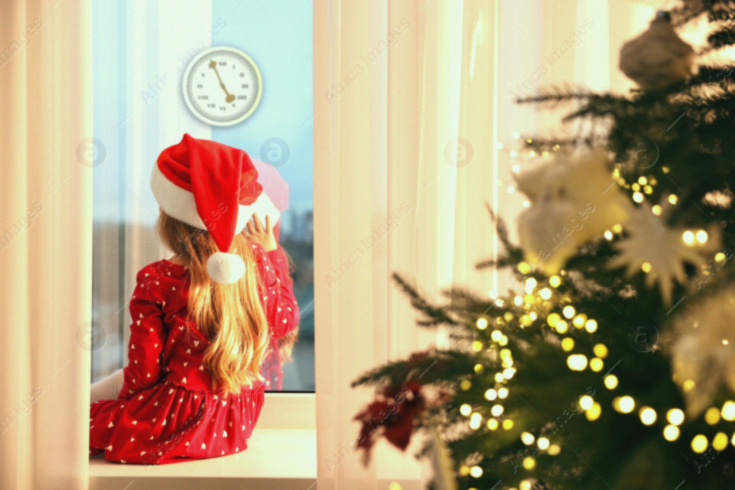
4h56
